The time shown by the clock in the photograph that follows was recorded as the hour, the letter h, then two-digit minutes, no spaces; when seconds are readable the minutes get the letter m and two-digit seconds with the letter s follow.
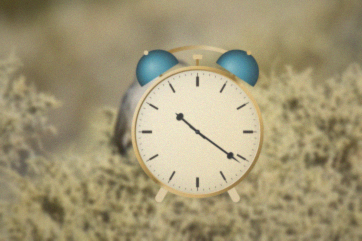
10h21
